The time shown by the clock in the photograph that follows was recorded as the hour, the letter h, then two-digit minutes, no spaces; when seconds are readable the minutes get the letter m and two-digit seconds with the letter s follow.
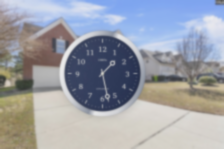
1h28
